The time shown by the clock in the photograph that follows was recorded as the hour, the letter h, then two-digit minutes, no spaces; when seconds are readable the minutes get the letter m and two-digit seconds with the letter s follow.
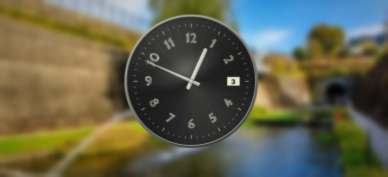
12h49
